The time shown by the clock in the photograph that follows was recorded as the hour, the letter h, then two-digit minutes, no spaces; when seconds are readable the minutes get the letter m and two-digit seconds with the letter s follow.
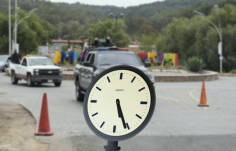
5h26
